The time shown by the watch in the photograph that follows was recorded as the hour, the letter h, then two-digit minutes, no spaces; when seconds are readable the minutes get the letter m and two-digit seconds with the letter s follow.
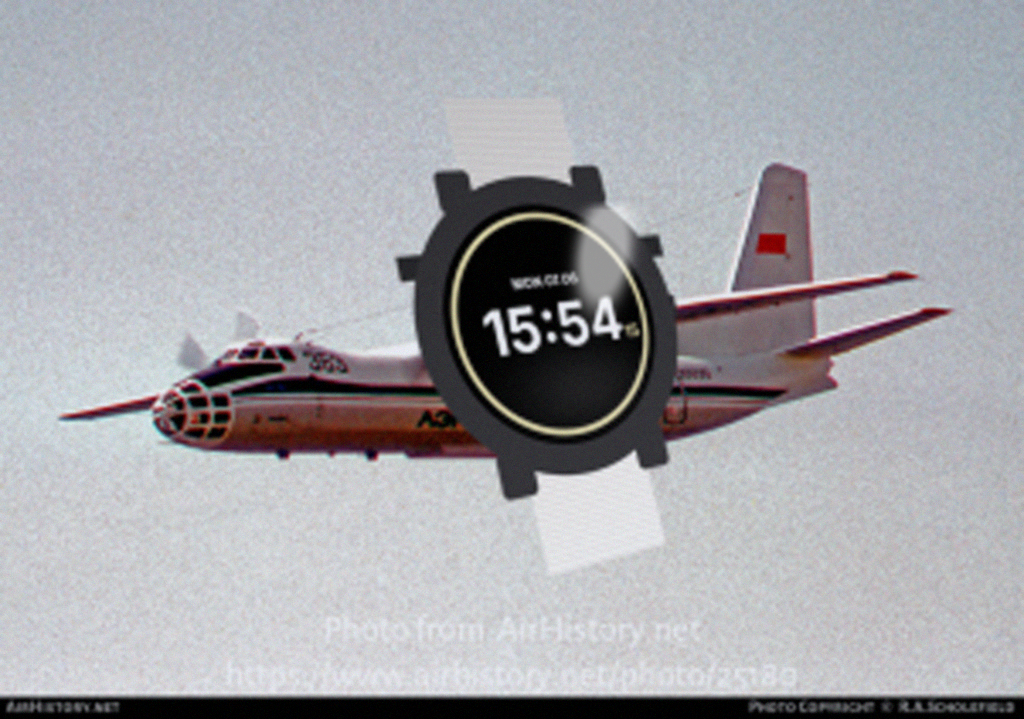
15h54
